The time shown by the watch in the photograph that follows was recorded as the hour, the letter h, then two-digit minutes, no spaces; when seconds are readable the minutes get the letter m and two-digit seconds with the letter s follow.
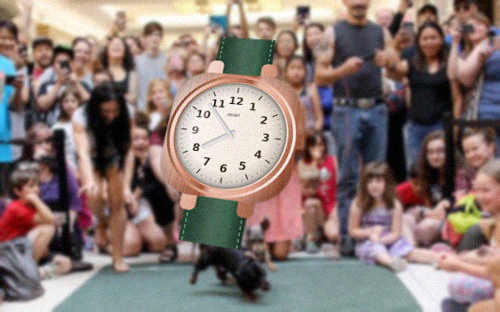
7h53
